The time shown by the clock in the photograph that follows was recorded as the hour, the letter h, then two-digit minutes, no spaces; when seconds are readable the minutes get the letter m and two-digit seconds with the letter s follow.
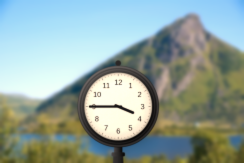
3h45
